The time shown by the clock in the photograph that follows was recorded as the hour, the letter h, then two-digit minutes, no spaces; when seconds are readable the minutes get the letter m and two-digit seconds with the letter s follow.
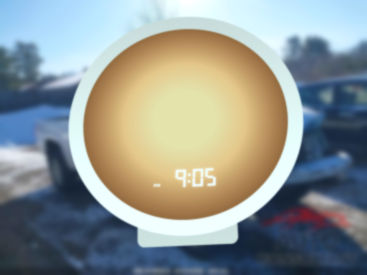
9h05
